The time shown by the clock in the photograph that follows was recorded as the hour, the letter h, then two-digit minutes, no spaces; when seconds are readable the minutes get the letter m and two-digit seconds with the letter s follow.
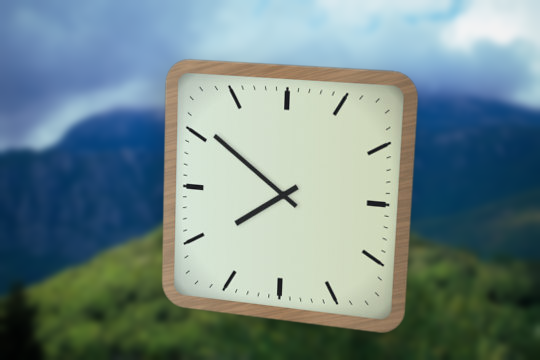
7h51
